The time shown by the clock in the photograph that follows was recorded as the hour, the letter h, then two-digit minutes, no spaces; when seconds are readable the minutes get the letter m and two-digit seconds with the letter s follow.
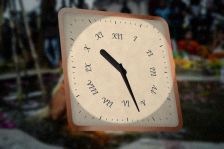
10h27
